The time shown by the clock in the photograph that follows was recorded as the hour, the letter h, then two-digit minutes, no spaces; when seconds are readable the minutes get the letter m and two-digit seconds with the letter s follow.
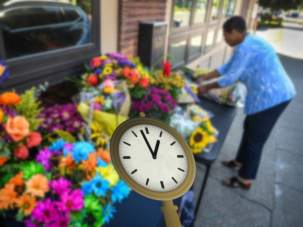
12h58
